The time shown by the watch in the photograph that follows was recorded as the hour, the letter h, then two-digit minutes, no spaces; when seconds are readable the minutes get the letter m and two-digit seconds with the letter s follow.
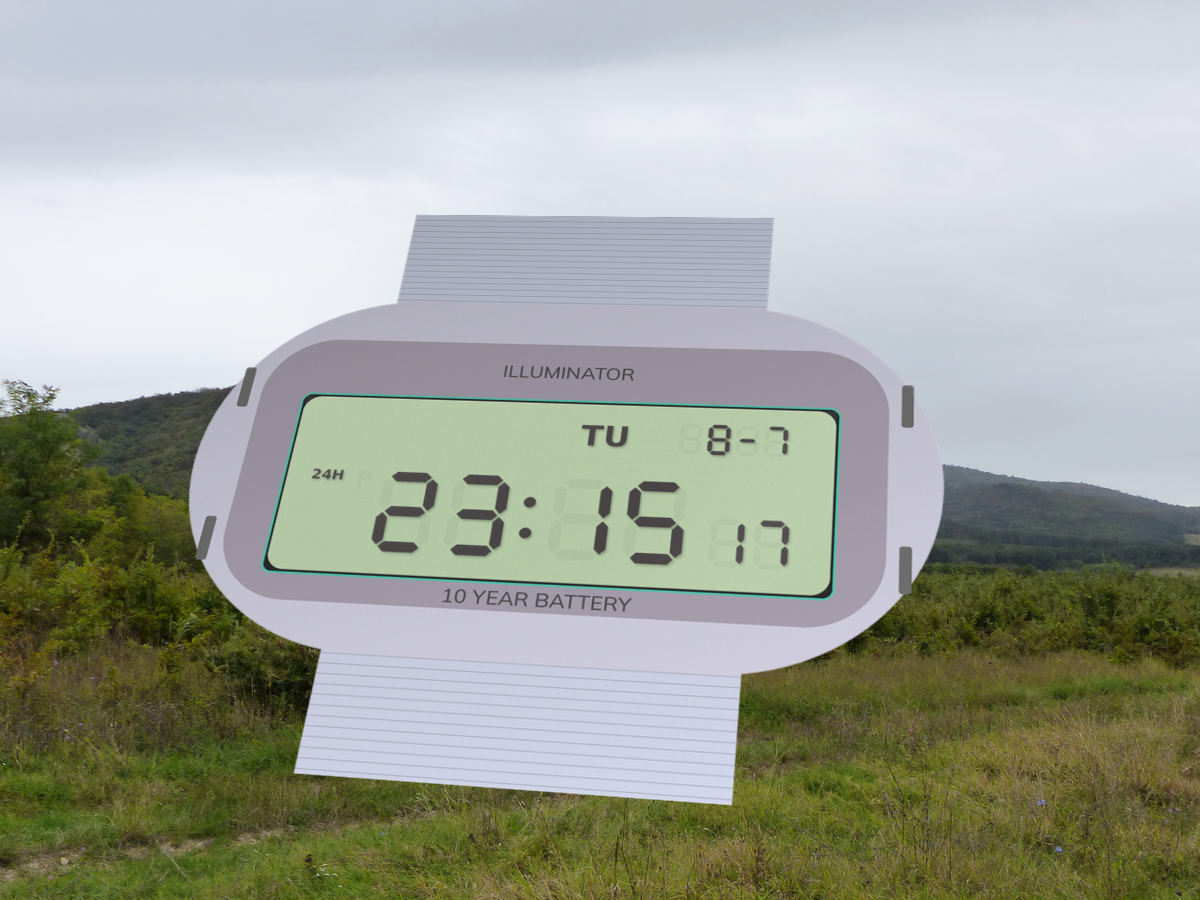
23h15m17s
